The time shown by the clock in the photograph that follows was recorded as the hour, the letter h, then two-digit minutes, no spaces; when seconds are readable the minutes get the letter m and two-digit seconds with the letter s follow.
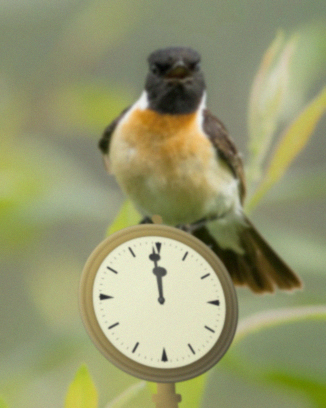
11h59
